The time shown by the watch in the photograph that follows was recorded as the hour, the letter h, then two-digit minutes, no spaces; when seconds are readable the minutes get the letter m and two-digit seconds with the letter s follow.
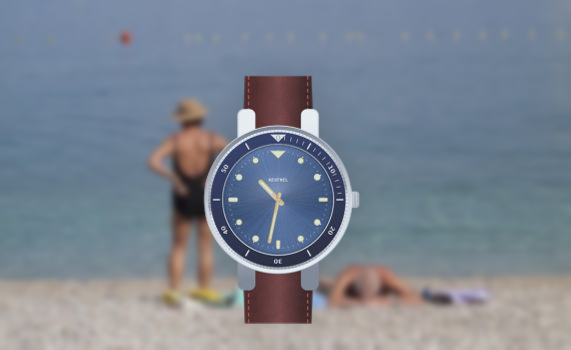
10h32
